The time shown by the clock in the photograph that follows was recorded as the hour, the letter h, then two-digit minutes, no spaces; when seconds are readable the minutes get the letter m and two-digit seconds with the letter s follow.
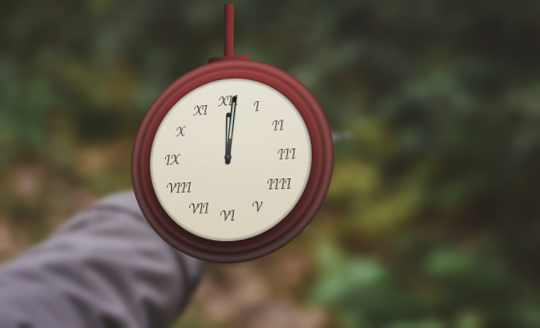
12h01
